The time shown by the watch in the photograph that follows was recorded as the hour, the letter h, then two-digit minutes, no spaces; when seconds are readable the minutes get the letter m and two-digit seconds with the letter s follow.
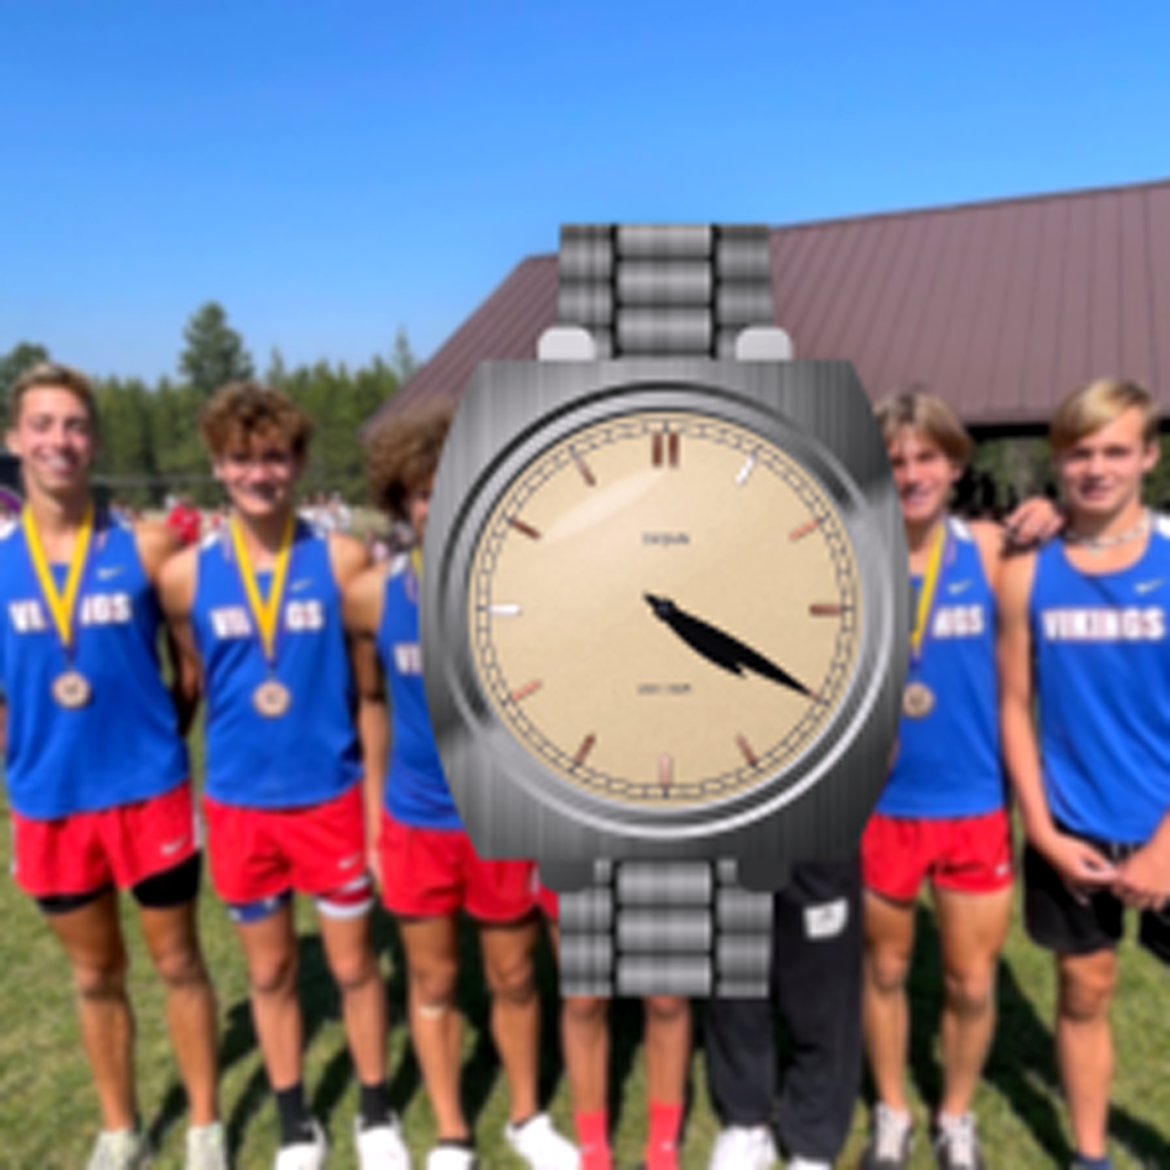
4h20
